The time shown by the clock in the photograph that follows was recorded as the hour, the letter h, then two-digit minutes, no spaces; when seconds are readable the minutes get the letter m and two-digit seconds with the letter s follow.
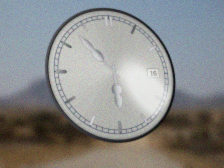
5h53
